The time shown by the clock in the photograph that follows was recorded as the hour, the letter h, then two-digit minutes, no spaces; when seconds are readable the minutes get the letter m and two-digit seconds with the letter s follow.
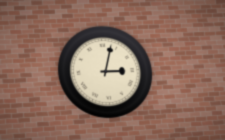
3h03
